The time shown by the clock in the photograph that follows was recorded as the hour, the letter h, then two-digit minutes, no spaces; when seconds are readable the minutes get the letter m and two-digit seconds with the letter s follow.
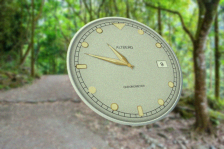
10h48
